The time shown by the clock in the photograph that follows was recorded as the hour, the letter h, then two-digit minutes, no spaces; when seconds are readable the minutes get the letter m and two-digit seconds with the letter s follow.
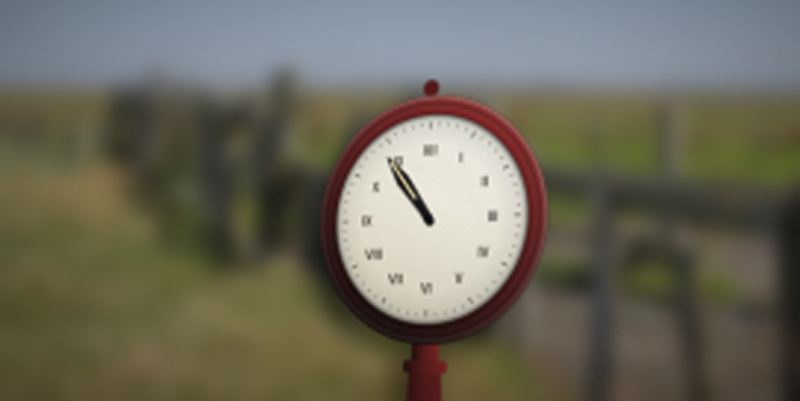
10h54
